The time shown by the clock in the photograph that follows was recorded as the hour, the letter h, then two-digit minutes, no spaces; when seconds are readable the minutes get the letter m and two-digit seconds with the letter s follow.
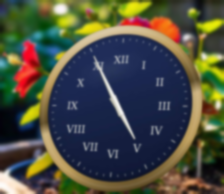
4h55
